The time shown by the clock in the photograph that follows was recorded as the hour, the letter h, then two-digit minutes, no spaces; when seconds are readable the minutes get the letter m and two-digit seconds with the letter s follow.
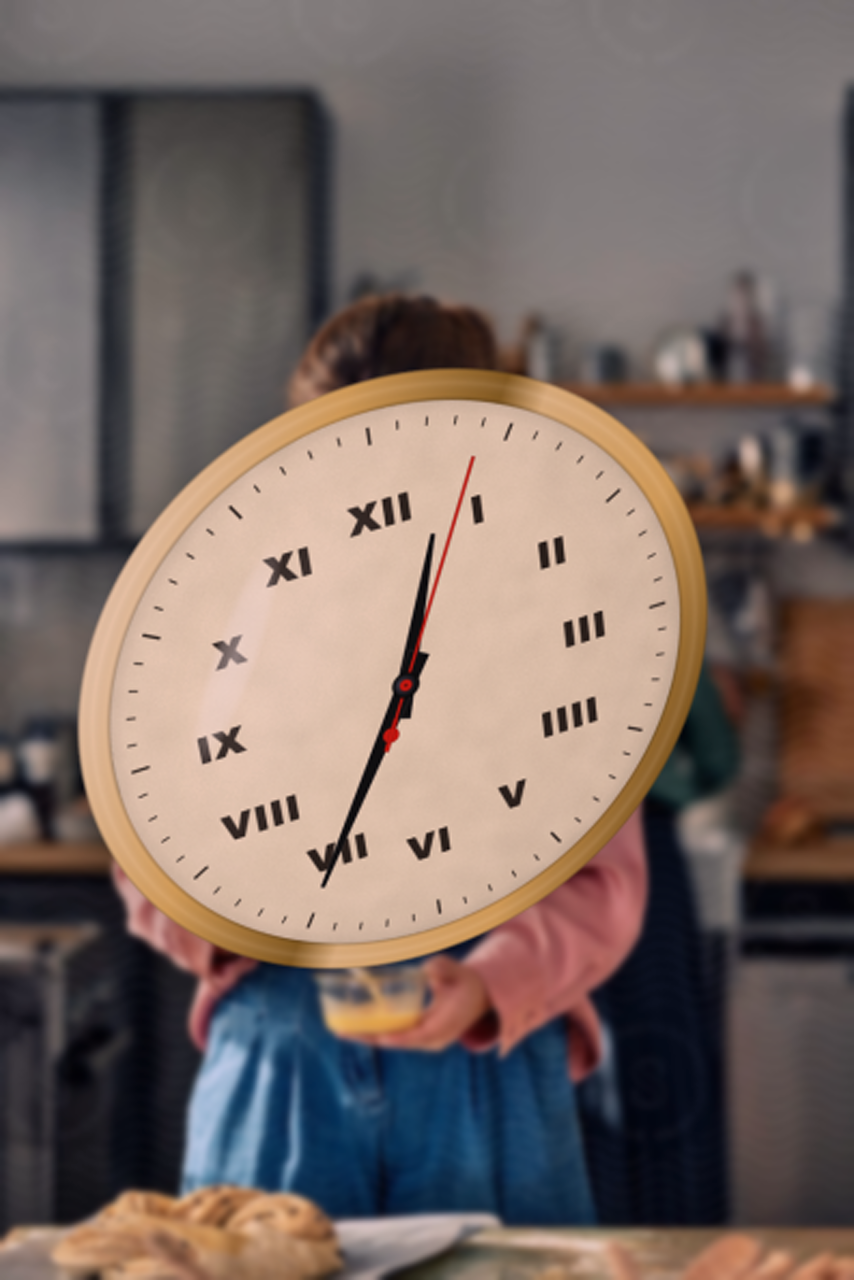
12h35m04s
